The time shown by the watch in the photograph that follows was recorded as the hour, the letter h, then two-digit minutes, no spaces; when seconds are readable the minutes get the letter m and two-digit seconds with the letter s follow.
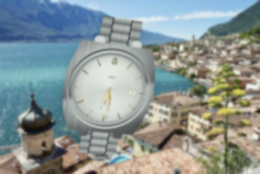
6h29
